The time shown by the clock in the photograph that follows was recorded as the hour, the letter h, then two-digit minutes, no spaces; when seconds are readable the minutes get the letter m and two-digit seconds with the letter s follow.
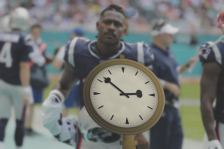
2h52
